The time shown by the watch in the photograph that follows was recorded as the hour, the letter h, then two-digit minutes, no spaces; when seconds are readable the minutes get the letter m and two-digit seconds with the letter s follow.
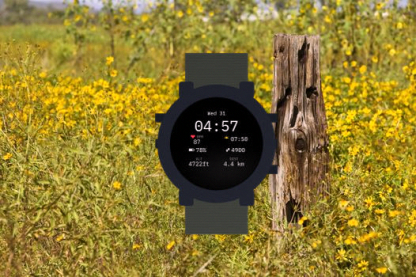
4h57
